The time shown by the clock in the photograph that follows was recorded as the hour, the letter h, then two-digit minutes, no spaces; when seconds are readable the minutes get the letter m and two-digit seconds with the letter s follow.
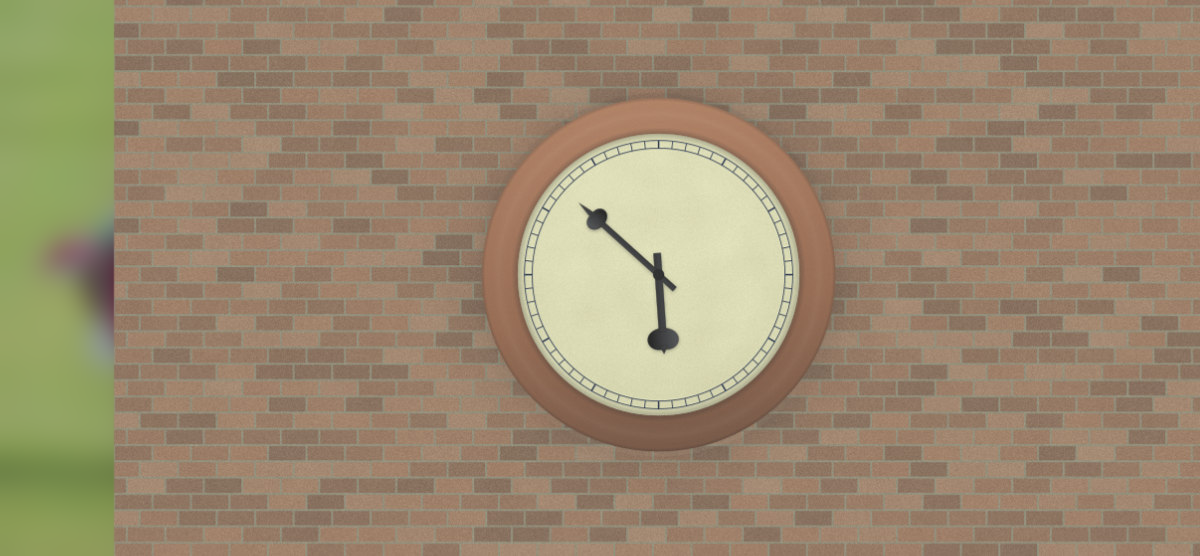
5h52
